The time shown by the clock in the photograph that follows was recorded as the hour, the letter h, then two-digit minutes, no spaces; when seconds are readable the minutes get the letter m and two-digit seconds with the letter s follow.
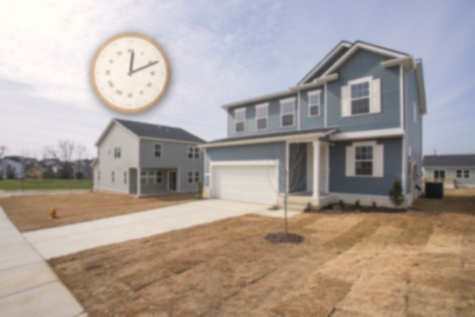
12h11
